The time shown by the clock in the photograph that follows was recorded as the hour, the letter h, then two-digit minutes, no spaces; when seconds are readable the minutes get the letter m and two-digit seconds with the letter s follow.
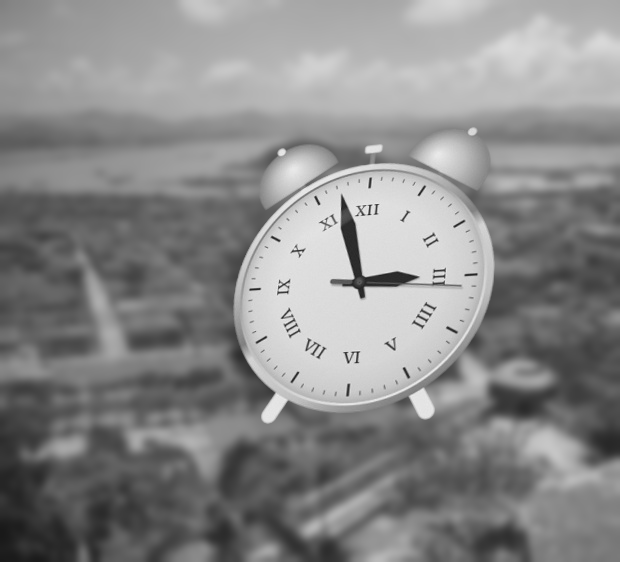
2h57m16s
